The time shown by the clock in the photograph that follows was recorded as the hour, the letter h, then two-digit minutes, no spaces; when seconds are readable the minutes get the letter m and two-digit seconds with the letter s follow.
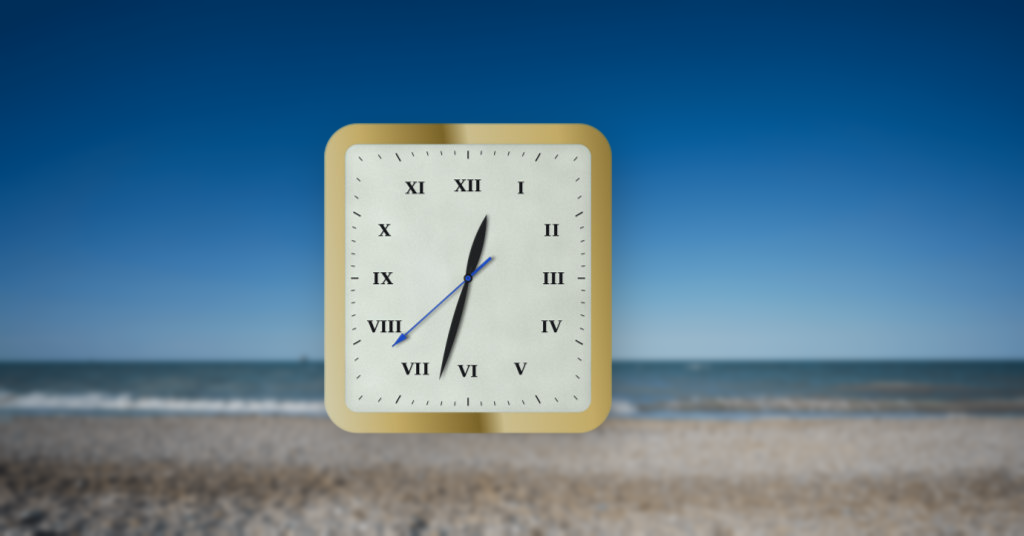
12h32m38s
